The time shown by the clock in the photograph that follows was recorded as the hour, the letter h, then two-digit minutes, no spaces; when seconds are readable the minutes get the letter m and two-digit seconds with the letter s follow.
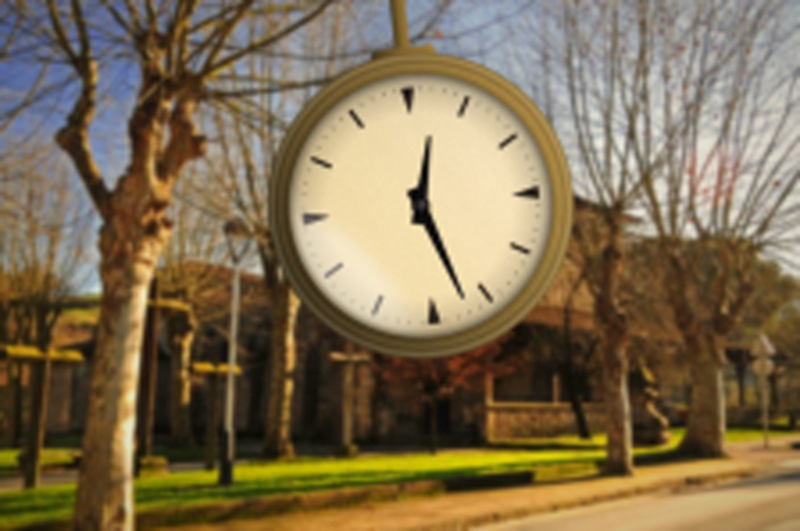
12h27
